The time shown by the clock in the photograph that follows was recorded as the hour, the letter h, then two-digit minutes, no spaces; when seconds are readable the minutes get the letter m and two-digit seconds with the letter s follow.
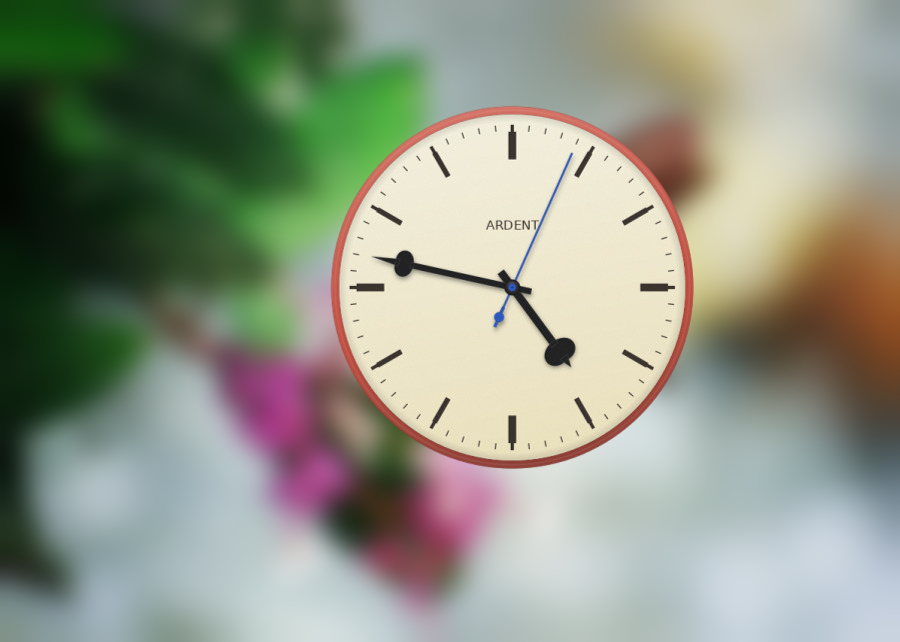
4h47m04s
